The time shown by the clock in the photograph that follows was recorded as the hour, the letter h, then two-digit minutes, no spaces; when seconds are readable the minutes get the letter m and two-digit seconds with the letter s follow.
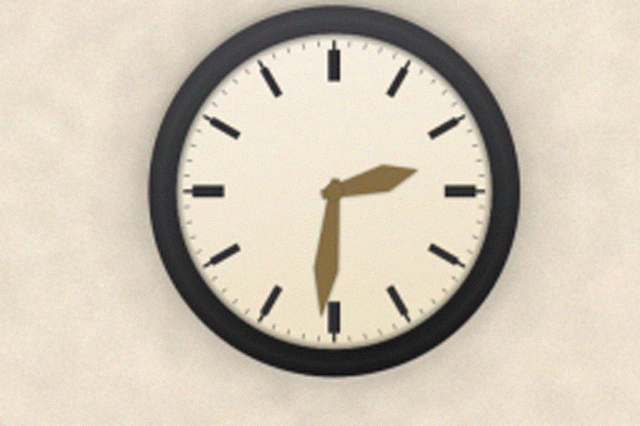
2h31
